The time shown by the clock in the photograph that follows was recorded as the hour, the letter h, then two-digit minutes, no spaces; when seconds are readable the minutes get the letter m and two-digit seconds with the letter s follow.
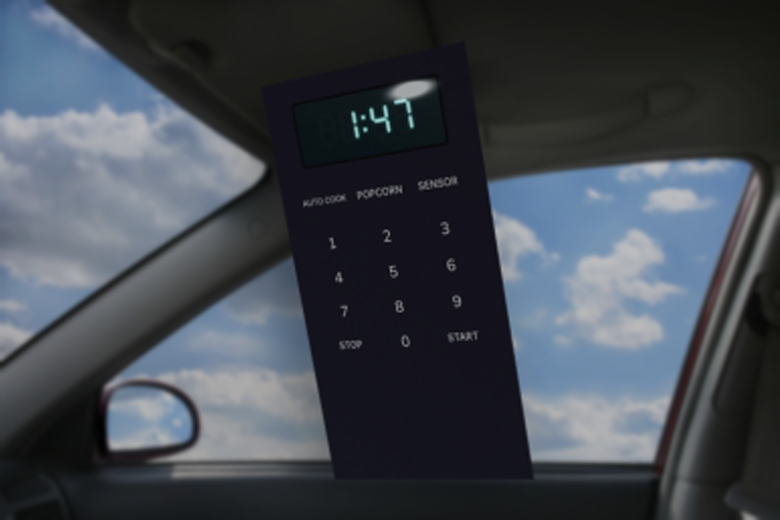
1h47
